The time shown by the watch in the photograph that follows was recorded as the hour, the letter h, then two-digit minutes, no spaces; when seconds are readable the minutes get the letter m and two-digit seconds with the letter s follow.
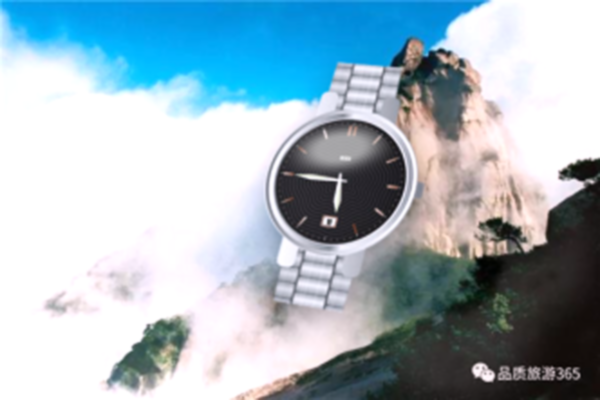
5h45
